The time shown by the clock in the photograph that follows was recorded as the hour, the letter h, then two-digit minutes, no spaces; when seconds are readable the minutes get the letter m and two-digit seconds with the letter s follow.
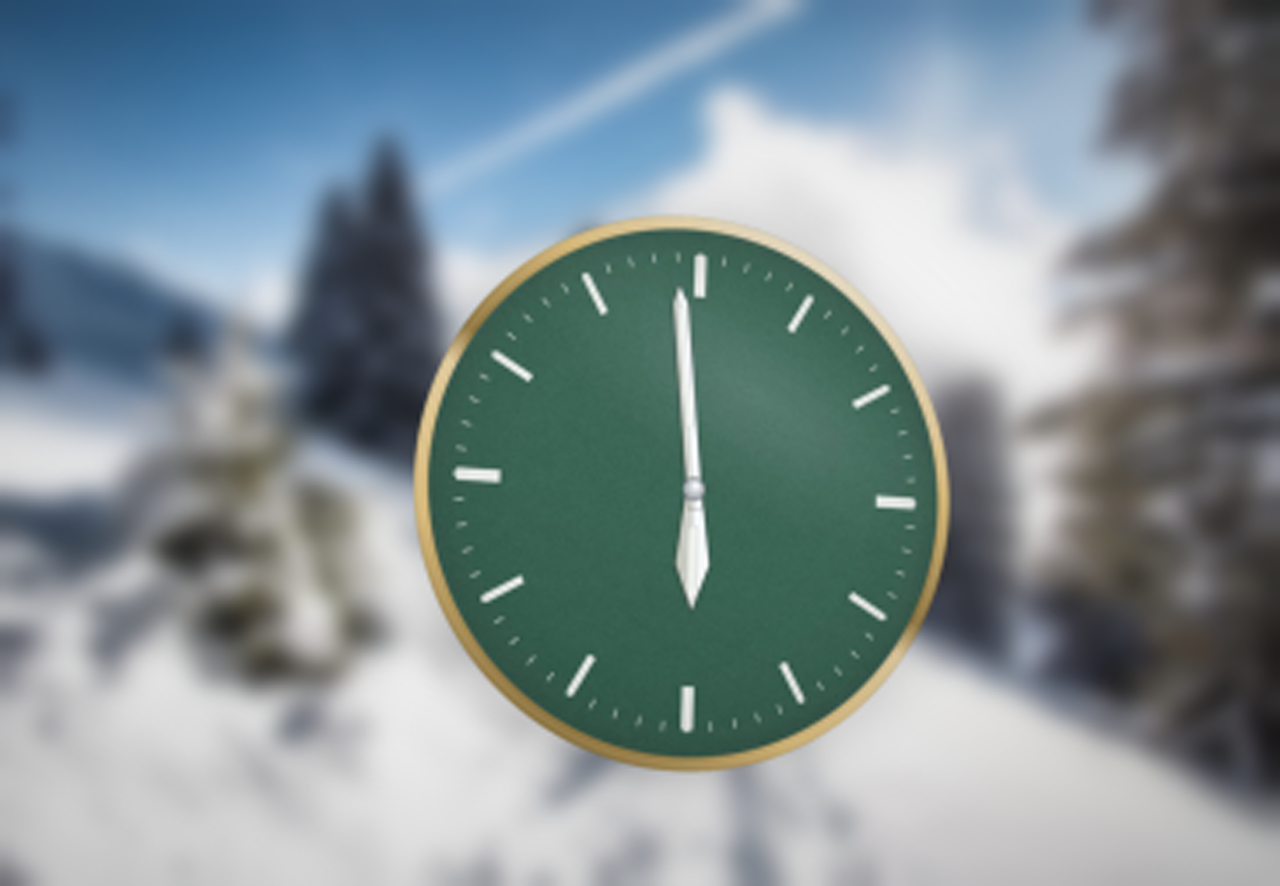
5h59
